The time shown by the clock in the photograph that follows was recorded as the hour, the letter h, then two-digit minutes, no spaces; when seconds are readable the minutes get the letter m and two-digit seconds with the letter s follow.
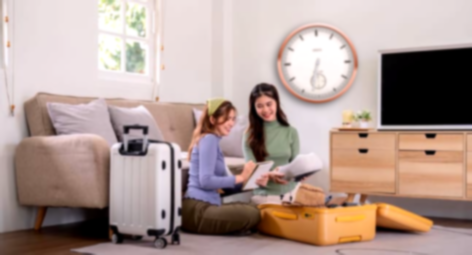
6h32
